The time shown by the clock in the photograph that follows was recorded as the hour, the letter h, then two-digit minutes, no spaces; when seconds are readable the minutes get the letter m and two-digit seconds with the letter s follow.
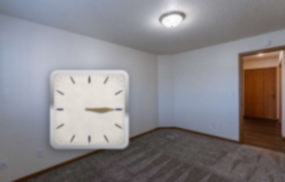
3h15
